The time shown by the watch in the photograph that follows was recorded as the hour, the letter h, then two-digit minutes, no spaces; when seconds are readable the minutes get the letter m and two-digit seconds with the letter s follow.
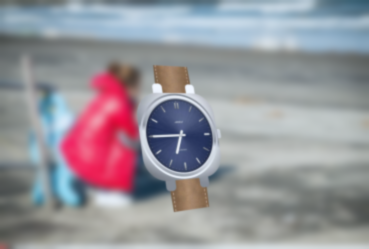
6h45
